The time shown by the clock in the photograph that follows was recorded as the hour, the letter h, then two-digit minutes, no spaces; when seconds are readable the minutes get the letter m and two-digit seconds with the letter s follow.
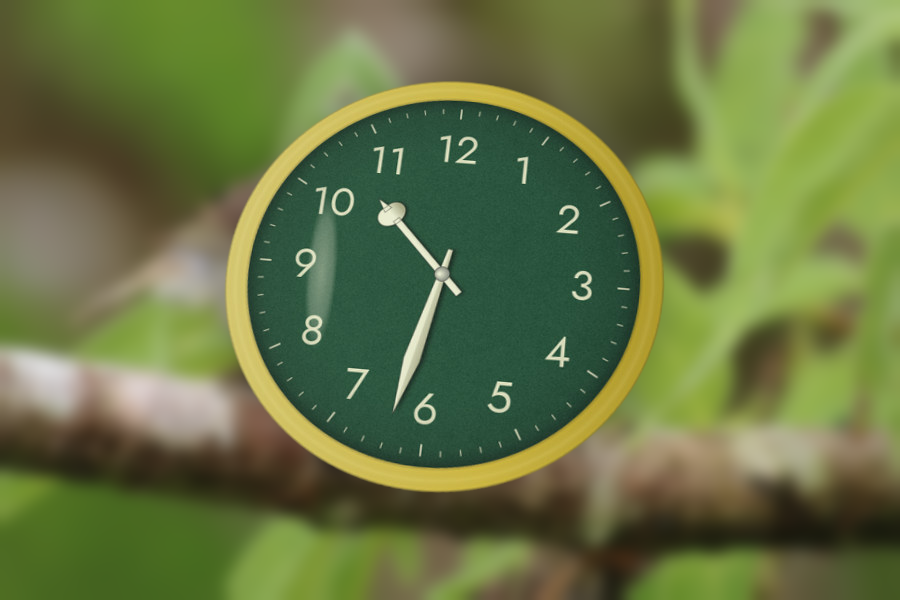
10h32
